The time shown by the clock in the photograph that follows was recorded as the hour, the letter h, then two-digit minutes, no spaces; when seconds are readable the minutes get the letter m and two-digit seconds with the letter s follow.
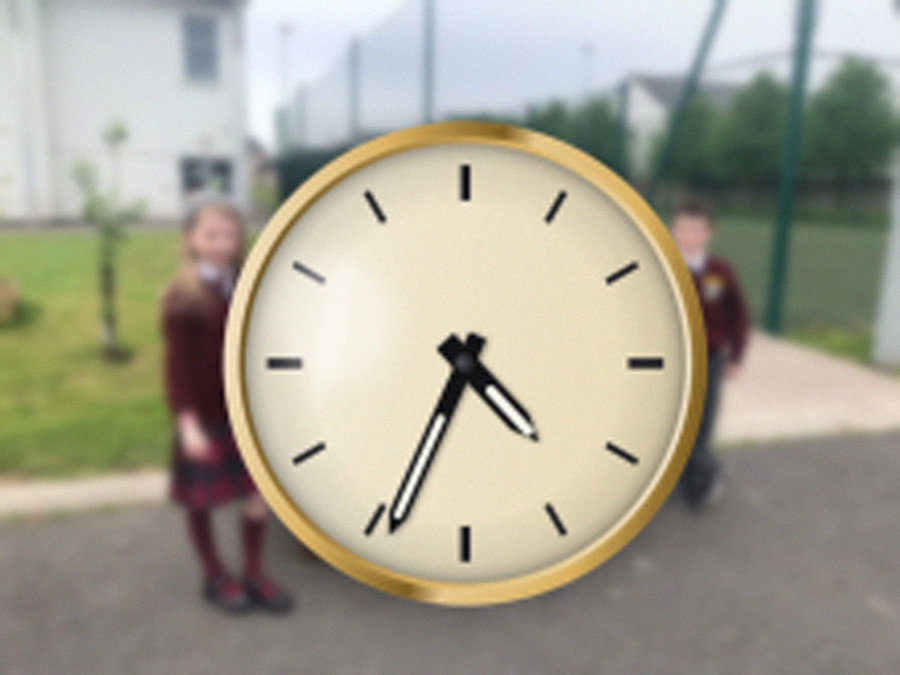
4h34
